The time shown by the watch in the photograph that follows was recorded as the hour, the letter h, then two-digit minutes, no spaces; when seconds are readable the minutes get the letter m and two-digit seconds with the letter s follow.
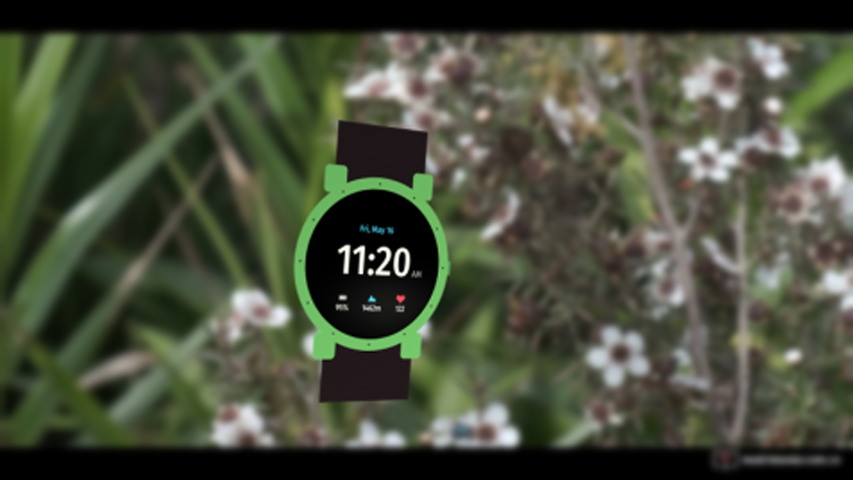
11h20
